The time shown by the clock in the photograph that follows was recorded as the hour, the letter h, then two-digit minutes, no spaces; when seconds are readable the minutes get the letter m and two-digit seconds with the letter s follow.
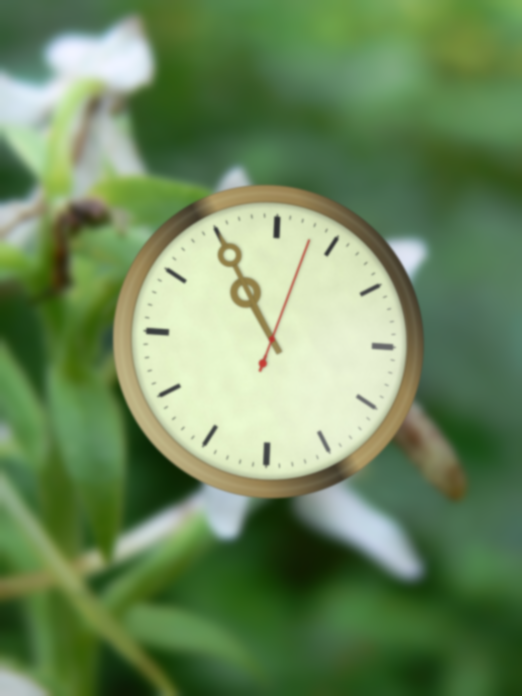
10h55m03s
